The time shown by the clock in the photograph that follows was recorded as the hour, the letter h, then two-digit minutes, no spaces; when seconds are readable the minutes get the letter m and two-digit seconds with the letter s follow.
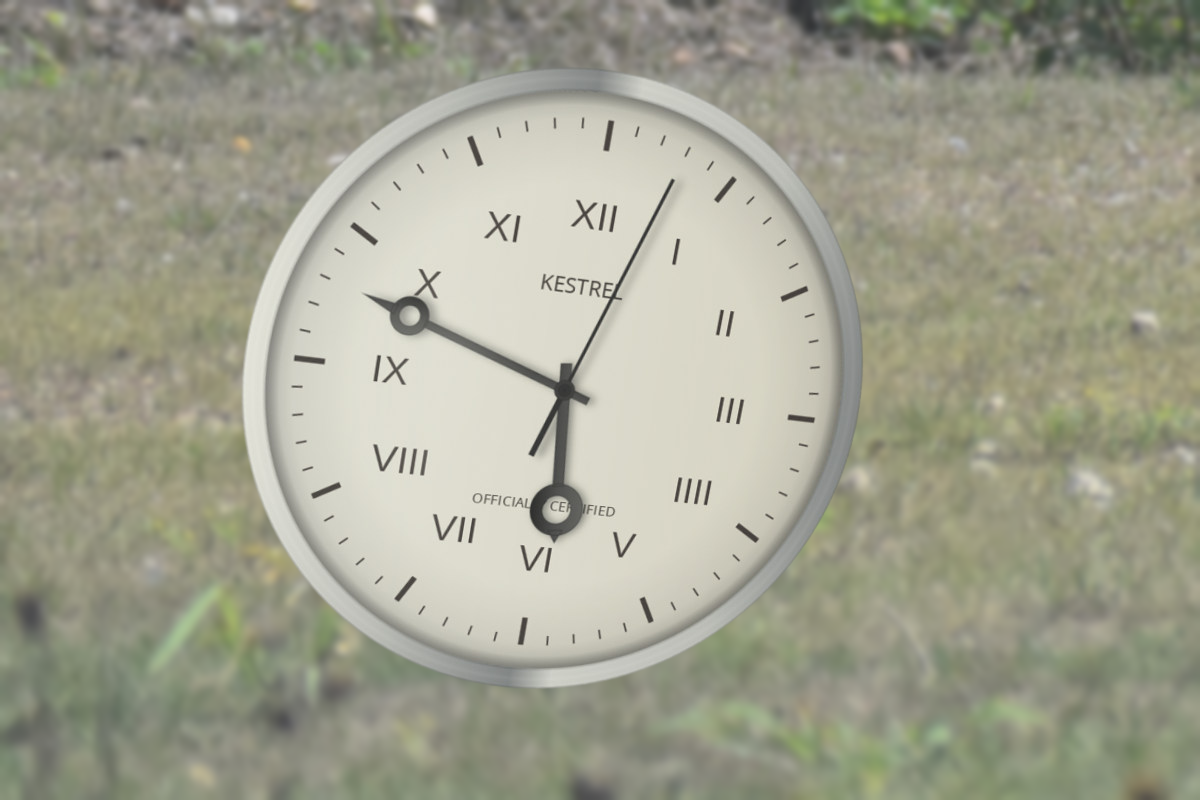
5h48m03s
